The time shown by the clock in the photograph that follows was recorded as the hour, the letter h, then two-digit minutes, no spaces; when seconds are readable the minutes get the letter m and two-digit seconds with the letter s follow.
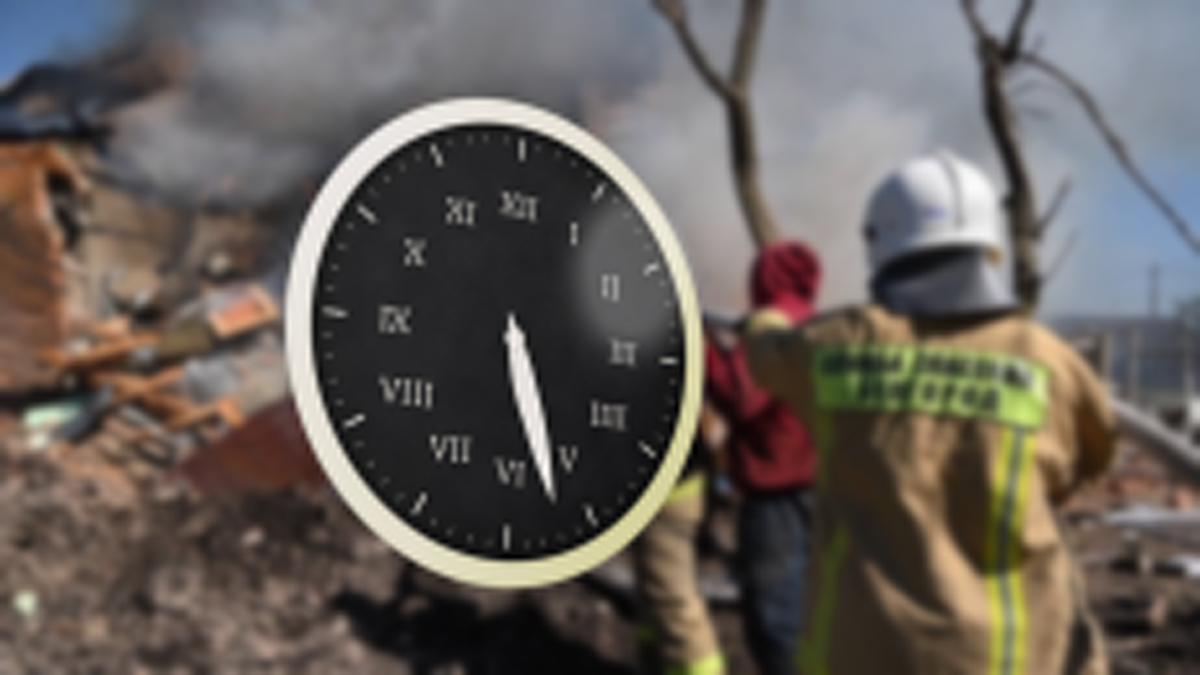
5h27
